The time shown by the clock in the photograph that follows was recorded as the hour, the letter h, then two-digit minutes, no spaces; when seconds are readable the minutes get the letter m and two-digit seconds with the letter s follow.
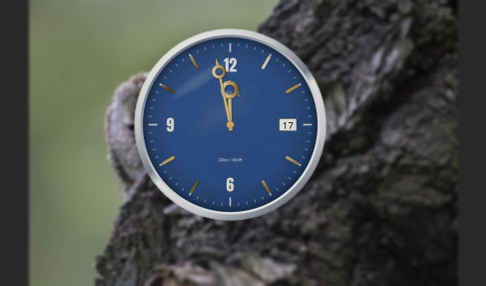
11h58
